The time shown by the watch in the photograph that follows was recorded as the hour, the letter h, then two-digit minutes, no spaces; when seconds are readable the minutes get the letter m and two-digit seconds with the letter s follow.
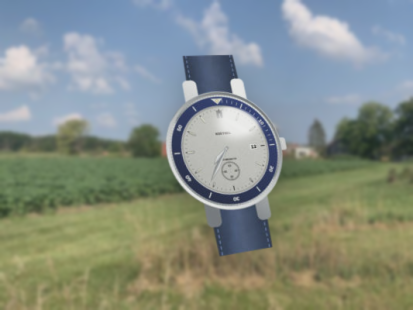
7h36
